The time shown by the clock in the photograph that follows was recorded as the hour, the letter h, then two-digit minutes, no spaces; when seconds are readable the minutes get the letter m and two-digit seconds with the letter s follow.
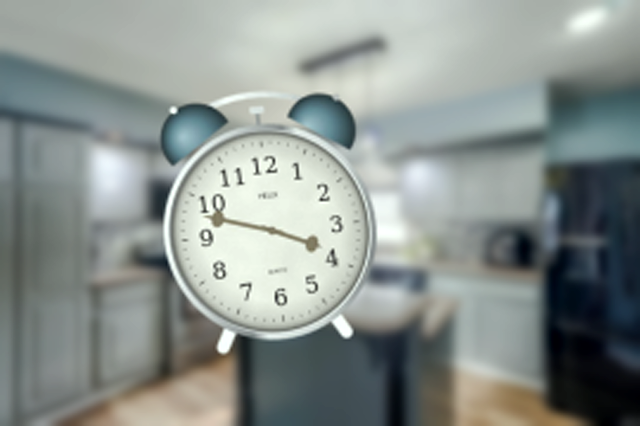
3h48
